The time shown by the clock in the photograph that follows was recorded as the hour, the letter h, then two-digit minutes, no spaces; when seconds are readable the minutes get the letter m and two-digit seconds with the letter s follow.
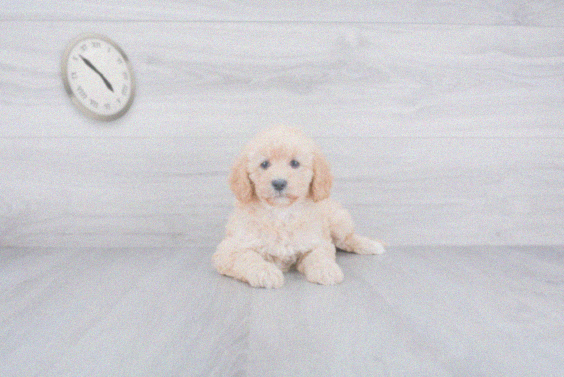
4h52
